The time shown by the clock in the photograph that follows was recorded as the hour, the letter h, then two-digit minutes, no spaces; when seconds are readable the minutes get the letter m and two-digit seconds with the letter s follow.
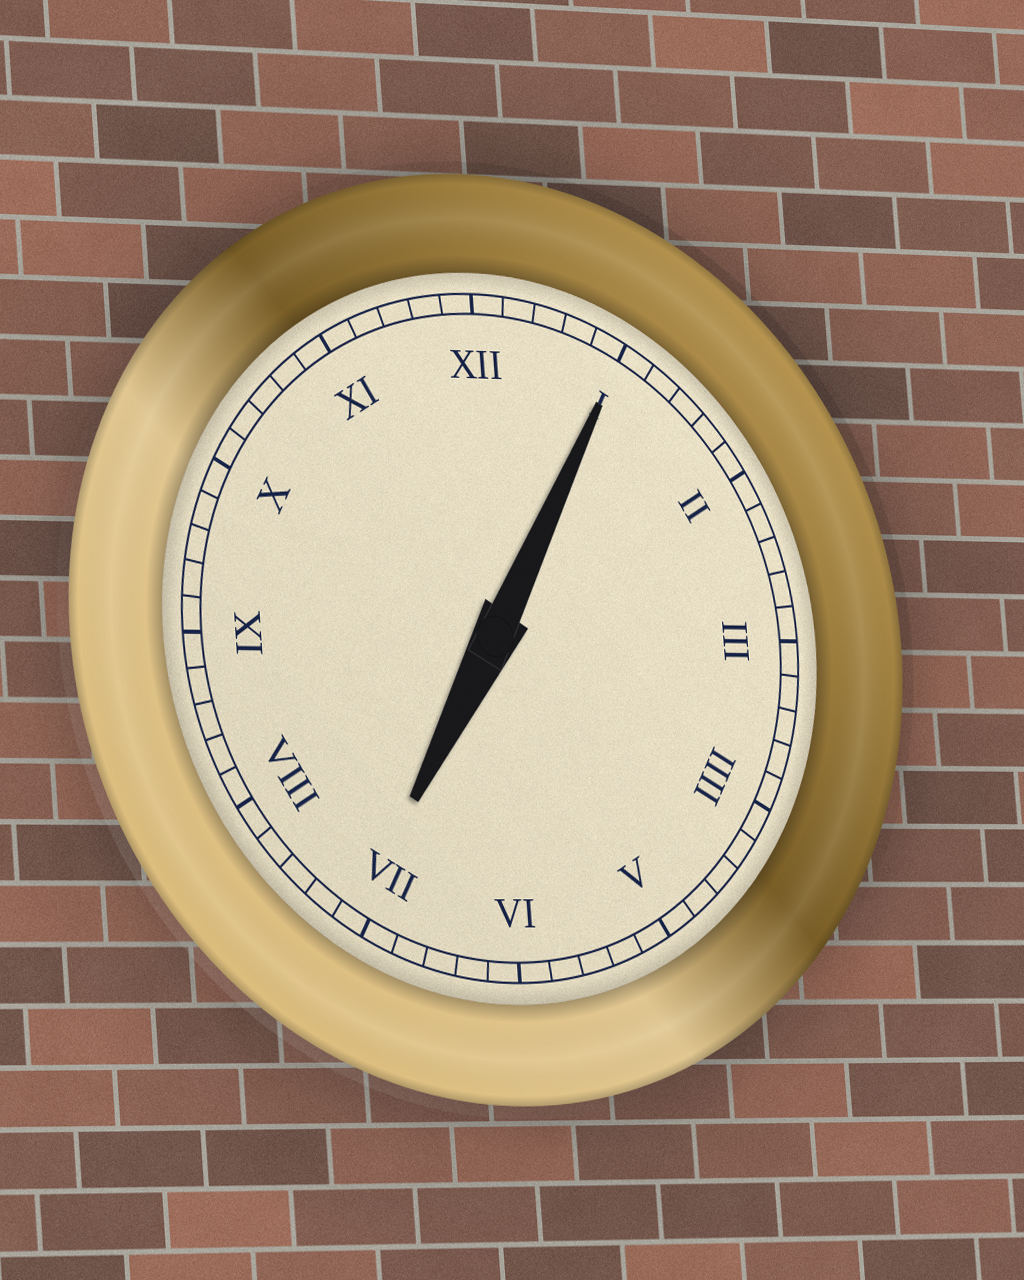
7h05
